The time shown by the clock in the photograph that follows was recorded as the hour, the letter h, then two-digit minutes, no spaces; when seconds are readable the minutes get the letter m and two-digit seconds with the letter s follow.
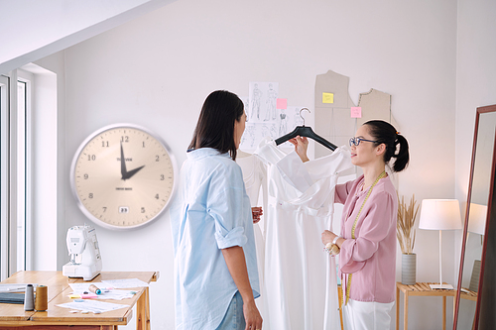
1h59
